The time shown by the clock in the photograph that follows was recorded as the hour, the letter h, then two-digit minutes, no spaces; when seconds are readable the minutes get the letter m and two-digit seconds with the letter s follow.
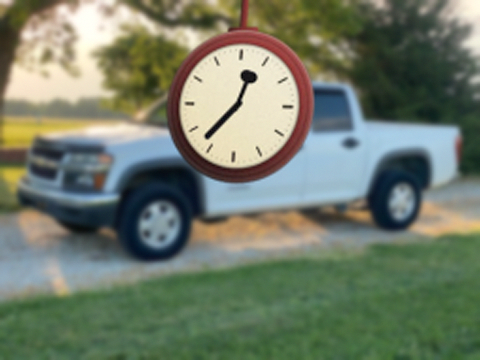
12h37
